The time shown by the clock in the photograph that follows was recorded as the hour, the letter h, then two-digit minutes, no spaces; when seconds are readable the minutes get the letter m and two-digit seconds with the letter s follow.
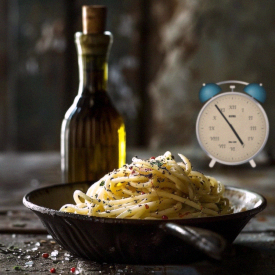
4h54
